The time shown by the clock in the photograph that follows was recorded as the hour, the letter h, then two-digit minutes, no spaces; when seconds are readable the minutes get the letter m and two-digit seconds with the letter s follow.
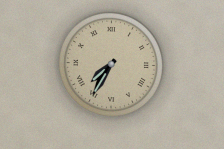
7h35
